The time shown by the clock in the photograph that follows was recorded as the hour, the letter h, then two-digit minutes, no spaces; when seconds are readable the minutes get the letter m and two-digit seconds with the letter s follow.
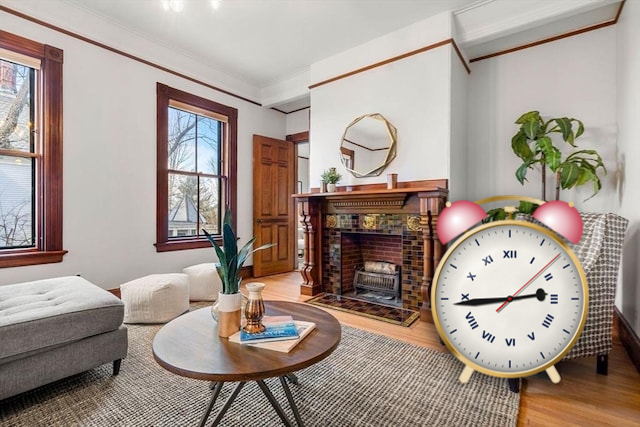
2h44m08s
